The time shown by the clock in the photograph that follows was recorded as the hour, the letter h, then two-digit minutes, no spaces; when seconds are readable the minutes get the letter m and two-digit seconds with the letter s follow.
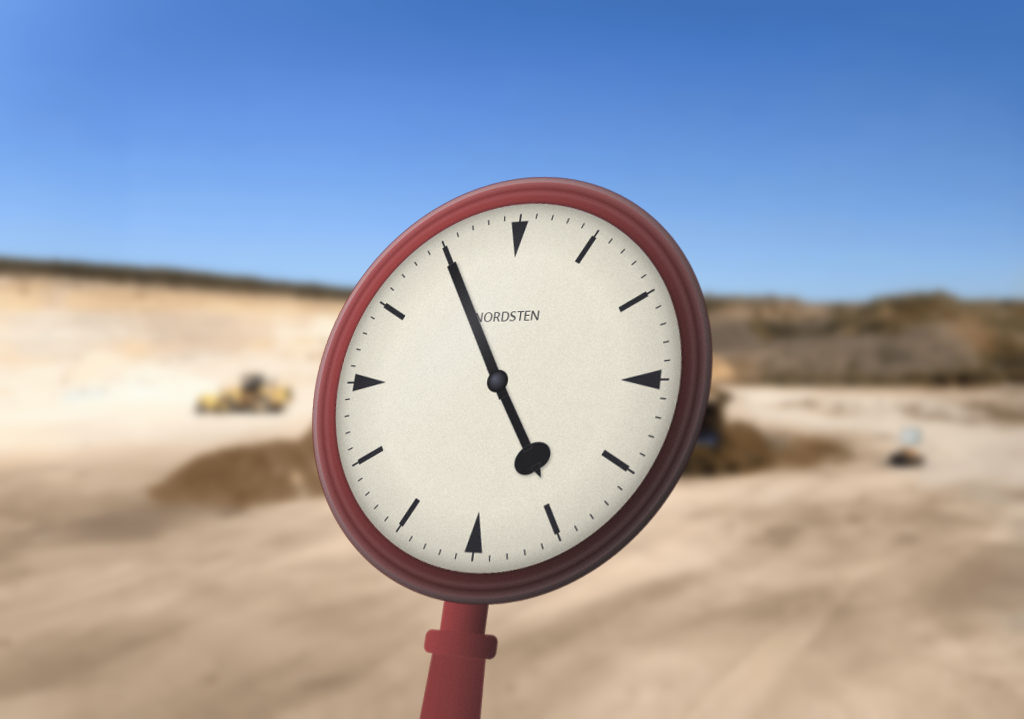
4h55
